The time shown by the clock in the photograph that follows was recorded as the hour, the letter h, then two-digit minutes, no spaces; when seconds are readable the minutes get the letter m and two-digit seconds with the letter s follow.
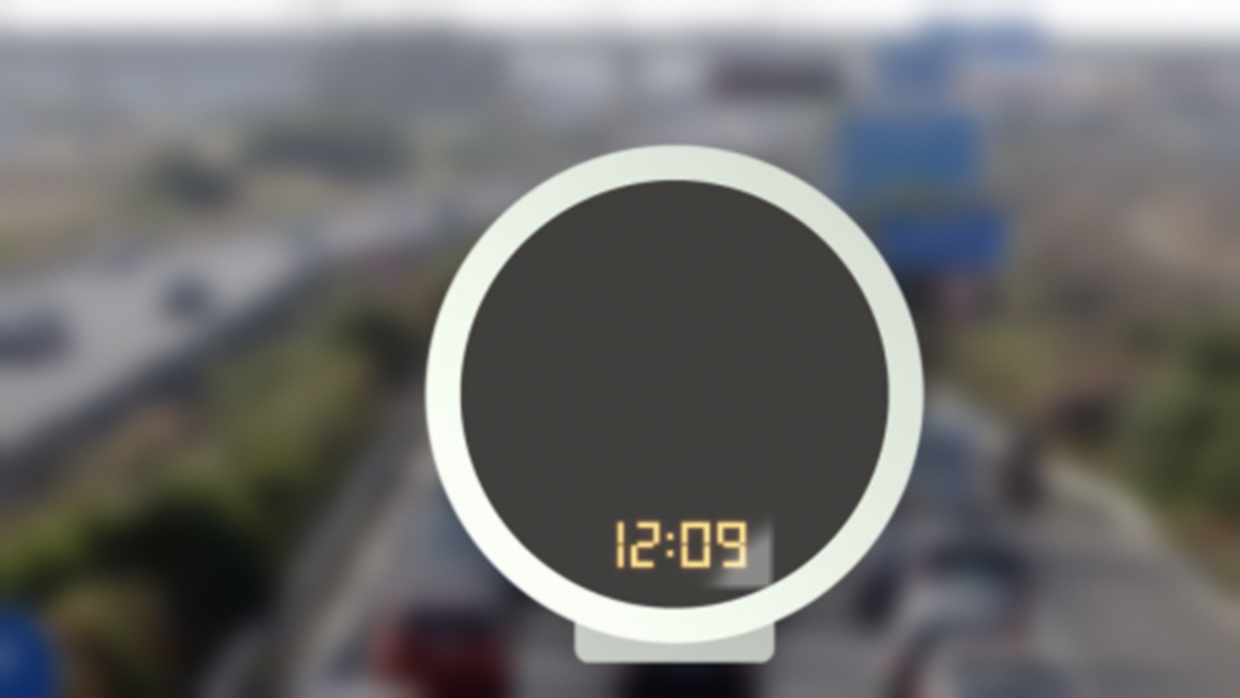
12h09
